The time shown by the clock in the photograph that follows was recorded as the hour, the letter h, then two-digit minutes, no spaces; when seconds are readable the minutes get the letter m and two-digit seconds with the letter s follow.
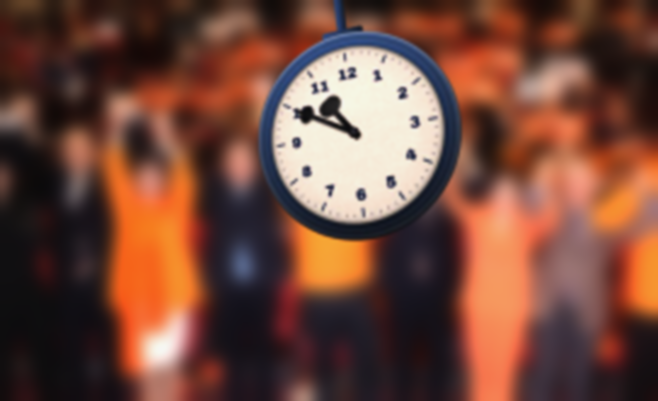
10h50
